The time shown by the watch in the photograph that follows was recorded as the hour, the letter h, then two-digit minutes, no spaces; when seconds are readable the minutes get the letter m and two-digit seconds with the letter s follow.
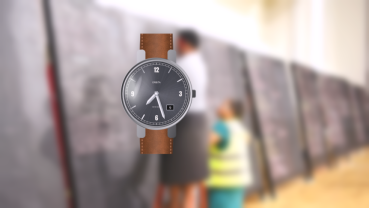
7h27
